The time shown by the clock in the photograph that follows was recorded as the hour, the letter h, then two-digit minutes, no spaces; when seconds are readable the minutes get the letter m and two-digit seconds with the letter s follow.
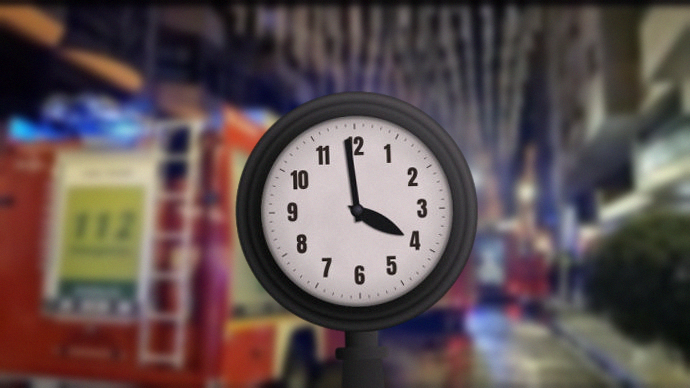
3h59
